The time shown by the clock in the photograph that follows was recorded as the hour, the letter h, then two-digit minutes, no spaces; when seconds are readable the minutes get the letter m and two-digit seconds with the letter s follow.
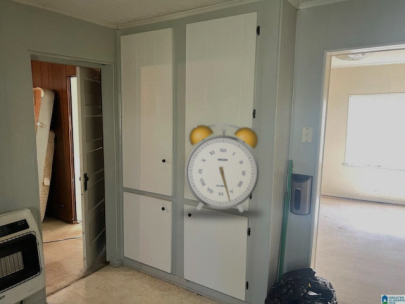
5h27
